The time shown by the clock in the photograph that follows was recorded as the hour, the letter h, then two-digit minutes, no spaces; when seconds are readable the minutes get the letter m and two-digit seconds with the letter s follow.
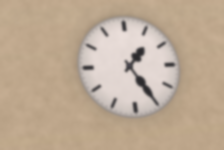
1h25
